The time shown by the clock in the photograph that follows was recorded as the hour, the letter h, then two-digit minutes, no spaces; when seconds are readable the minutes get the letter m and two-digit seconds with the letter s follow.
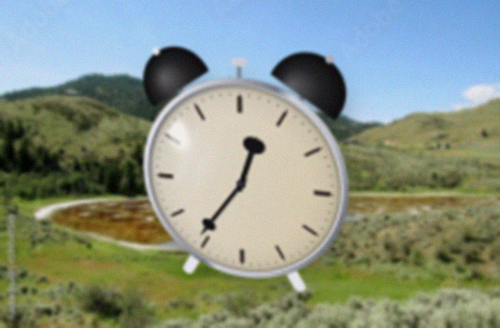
12h36
